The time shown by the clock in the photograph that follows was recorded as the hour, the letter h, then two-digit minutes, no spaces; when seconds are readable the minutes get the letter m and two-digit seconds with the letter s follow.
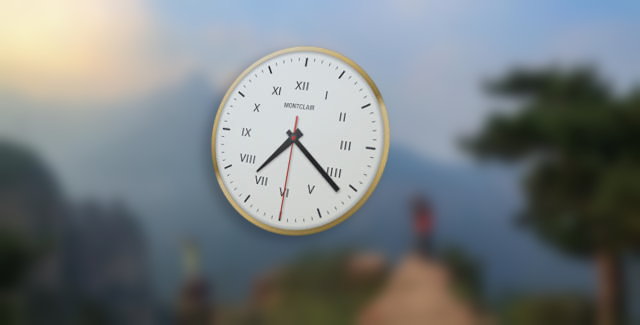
7h21m30s
